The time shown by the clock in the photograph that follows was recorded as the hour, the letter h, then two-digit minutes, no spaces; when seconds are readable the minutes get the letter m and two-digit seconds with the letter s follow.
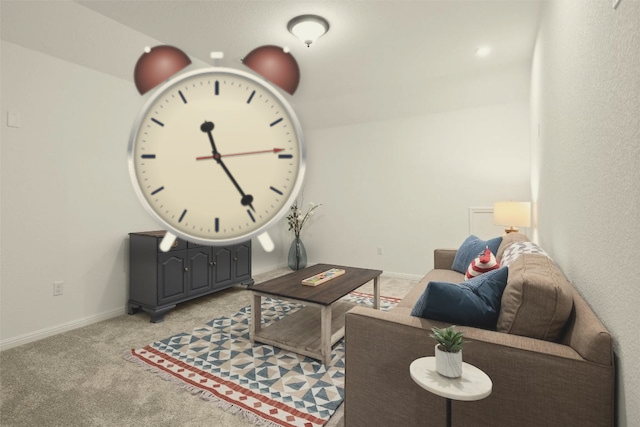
11h24m14s
